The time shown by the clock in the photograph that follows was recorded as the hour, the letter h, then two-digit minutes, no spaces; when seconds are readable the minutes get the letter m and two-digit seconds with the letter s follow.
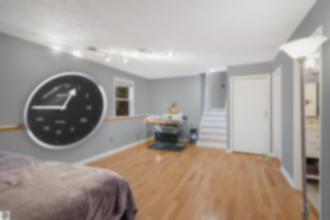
12h45
